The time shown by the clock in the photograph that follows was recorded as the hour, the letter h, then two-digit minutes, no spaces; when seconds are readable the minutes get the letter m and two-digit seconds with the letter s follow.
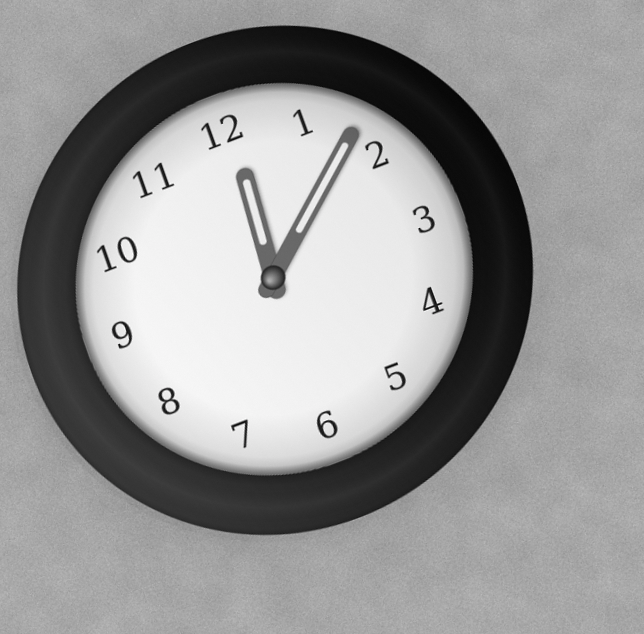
12h08
